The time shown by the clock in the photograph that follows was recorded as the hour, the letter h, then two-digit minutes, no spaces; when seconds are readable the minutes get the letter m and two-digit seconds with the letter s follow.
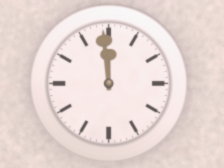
11h59
